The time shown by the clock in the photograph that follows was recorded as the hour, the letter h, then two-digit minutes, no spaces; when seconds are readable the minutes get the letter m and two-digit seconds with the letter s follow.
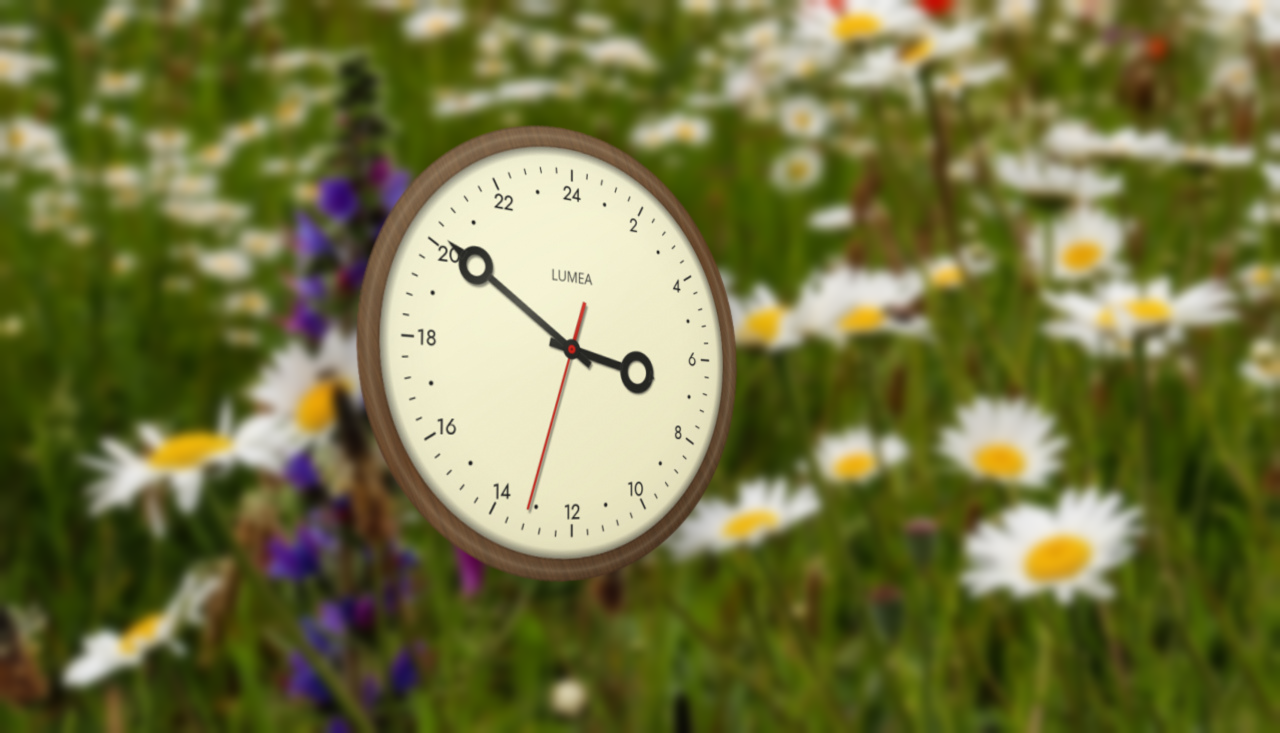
6h50m33s
